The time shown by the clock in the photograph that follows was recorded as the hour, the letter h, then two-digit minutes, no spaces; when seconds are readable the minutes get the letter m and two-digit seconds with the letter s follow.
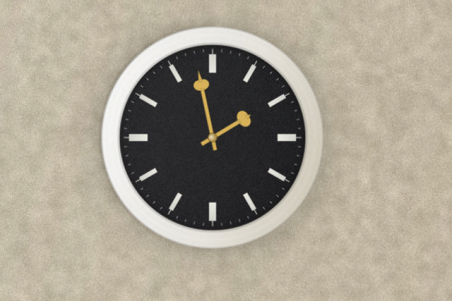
1h58
